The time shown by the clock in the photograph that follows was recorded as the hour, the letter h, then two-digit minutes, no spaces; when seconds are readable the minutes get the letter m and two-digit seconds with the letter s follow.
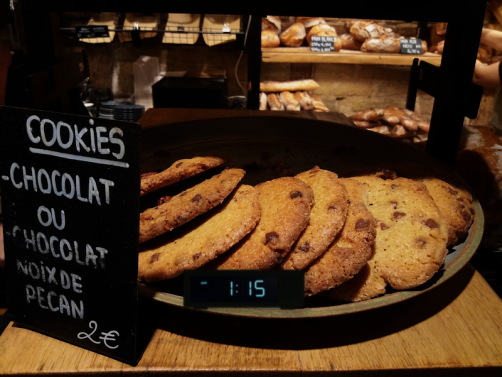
1h15
